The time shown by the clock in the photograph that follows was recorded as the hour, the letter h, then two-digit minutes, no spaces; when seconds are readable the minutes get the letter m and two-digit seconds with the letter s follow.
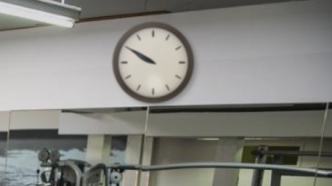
9h50
